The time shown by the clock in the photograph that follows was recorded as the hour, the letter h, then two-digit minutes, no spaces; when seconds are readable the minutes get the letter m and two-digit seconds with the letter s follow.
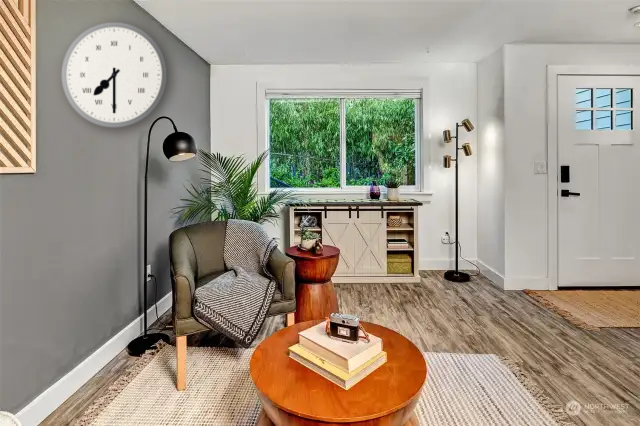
7h30
